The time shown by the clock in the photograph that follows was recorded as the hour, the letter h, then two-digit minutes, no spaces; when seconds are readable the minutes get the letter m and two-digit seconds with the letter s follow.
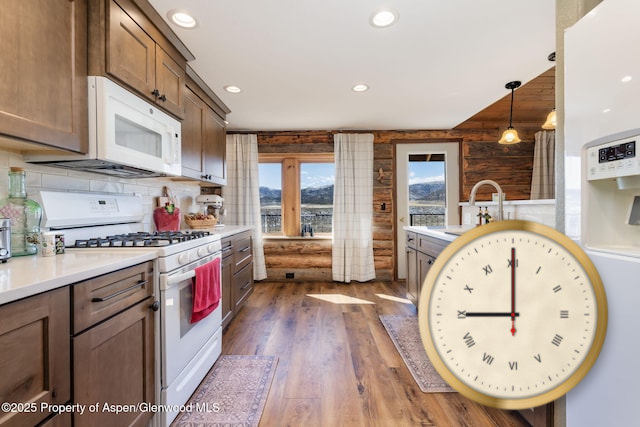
9h00m00s
